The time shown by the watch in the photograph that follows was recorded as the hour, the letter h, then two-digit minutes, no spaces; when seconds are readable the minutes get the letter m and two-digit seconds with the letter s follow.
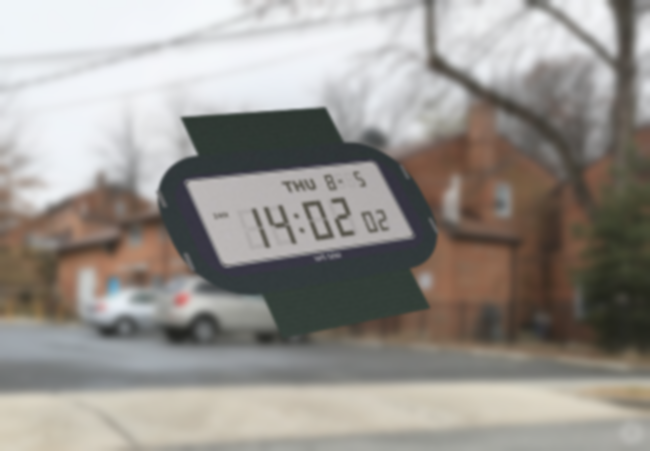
14h02m02s
